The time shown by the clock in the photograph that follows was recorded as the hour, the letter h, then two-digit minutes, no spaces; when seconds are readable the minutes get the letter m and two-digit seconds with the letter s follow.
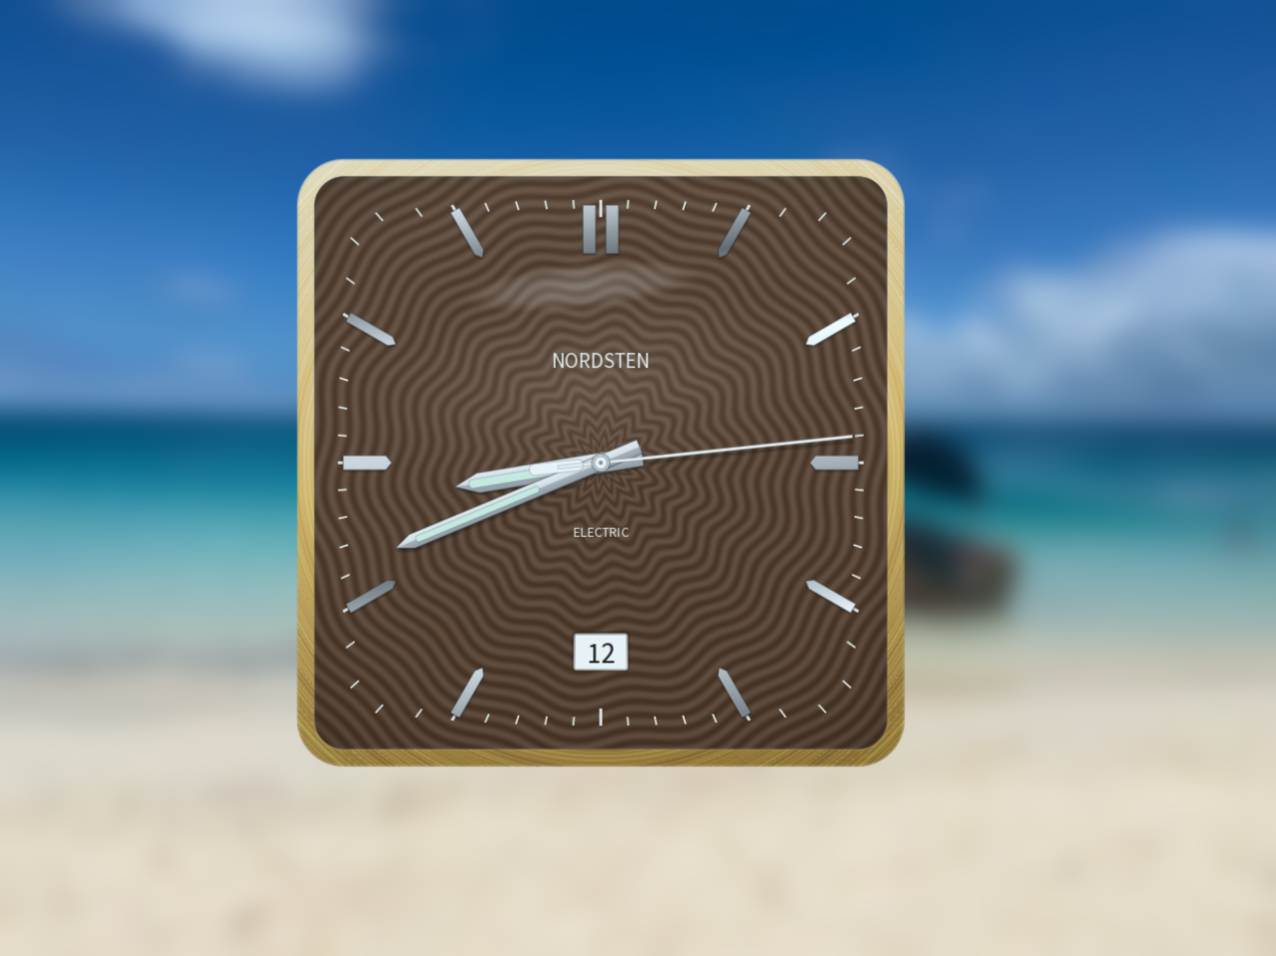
8h41m14s
